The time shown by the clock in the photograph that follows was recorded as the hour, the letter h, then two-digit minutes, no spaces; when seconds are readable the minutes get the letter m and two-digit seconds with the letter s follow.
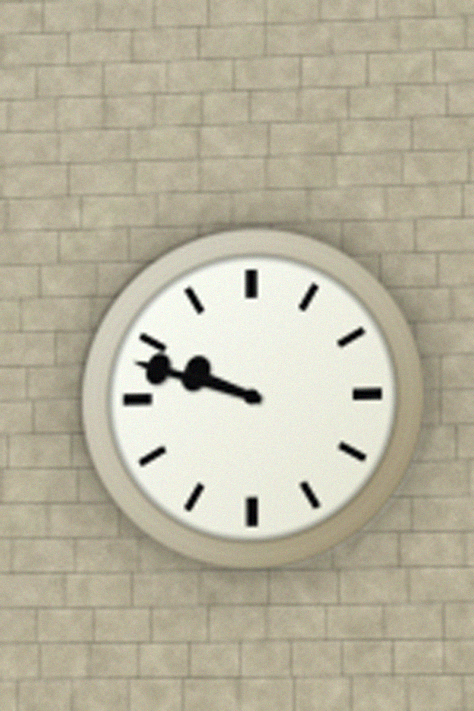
9h48
